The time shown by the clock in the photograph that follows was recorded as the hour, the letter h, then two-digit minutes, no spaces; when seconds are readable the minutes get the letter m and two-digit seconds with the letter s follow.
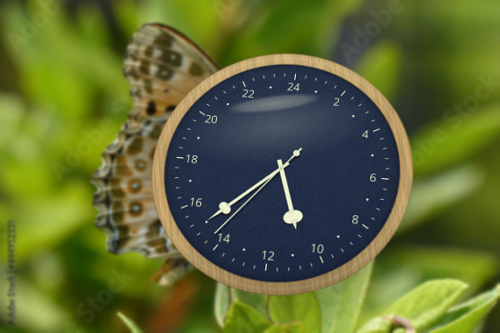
10h37m36s
